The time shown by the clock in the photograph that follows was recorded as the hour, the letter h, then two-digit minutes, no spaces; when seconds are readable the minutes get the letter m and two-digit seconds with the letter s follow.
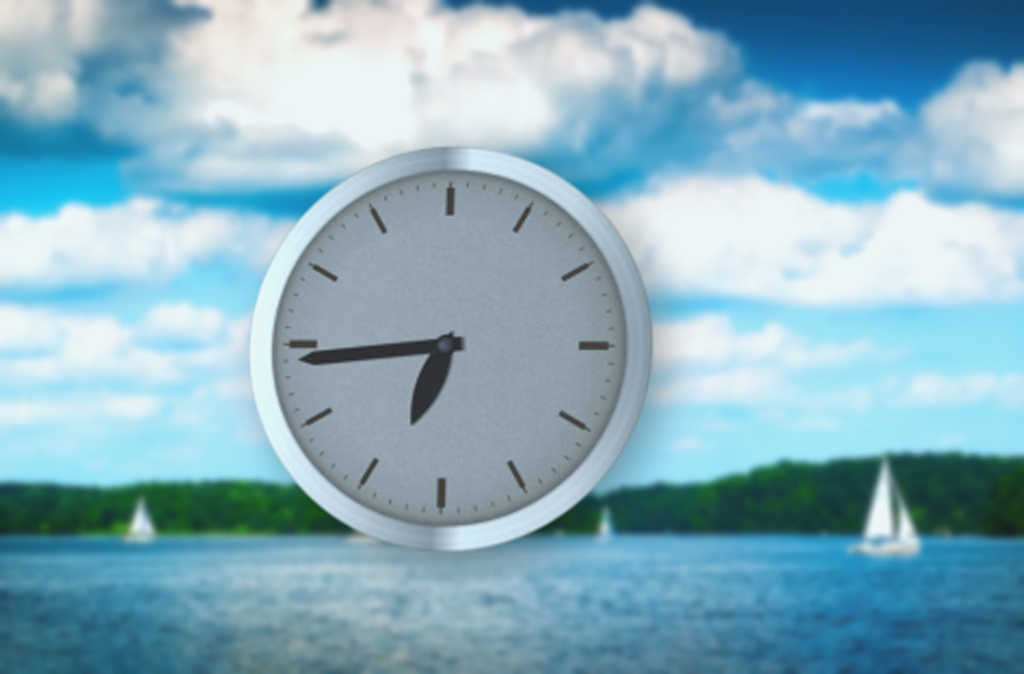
6h44
